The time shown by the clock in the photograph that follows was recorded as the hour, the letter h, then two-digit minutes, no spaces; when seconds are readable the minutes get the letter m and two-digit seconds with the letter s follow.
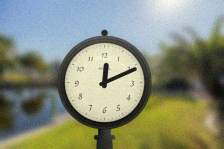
12h11
